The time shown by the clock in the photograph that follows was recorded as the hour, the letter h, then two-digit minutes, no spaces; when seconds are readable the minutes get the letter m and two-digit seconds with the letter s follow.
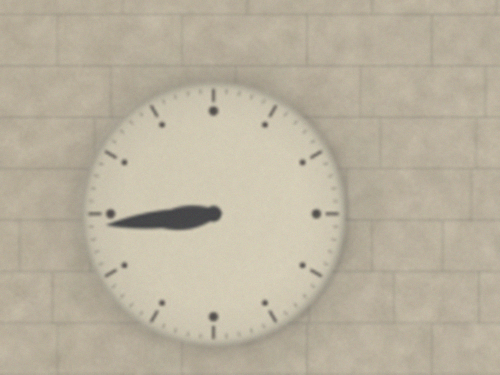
8h44
